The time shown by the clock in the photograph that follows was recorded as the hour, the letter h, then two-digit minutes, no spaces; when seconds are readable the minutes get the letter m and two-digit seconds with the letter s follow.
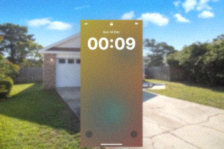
0h09
